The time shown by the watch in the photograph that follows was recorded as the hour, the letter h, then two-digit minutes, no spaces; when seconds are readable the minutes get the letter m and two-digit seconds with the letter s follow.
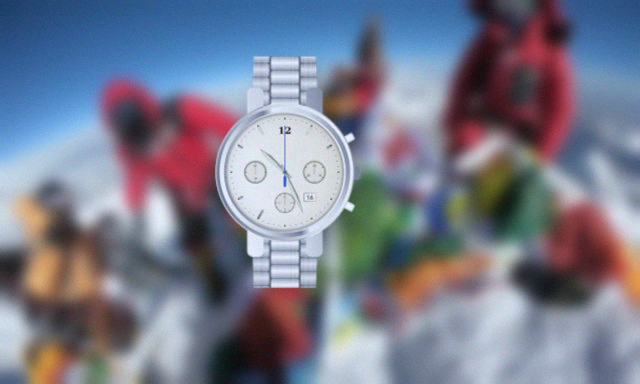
10h26
